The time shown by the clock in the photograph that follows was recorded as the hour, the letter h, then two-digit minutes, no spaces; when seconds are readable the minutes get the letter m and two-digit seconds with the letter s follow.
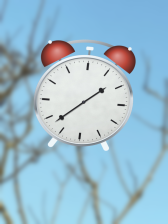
1h38
